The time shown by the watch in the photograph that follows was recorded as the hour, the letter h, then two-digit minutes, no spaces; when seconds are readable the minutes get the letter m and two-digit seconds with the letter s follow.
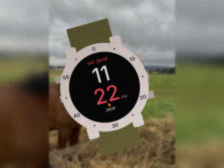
11h22
